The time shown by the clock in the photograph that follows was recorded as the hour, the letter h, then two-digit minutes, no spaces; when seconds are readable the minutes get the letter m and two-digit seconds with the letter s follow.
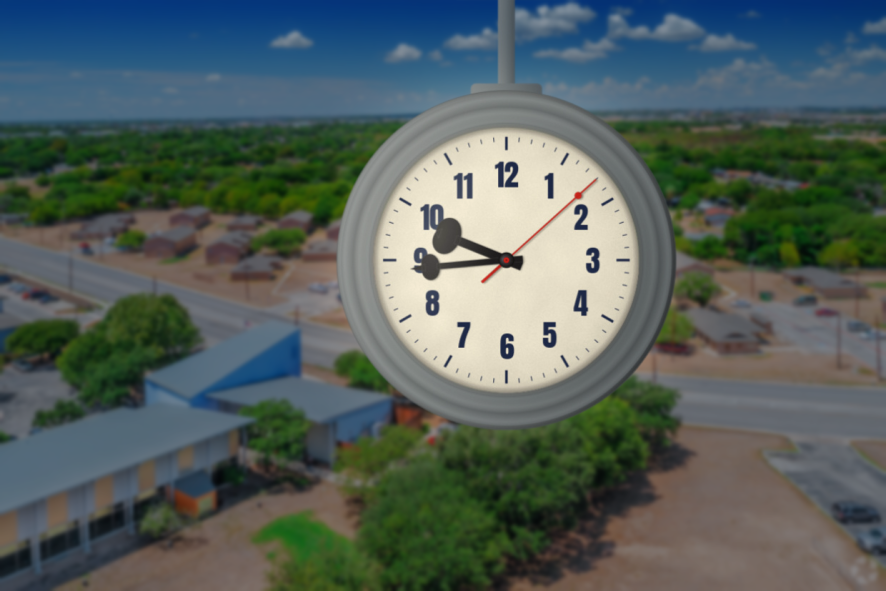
9h44m08s
